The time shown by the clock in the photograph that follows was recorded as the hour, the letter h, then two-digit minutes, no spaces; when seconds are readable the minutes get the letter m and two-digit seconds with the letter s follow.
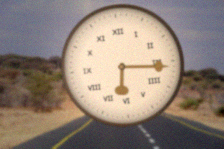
6h16
